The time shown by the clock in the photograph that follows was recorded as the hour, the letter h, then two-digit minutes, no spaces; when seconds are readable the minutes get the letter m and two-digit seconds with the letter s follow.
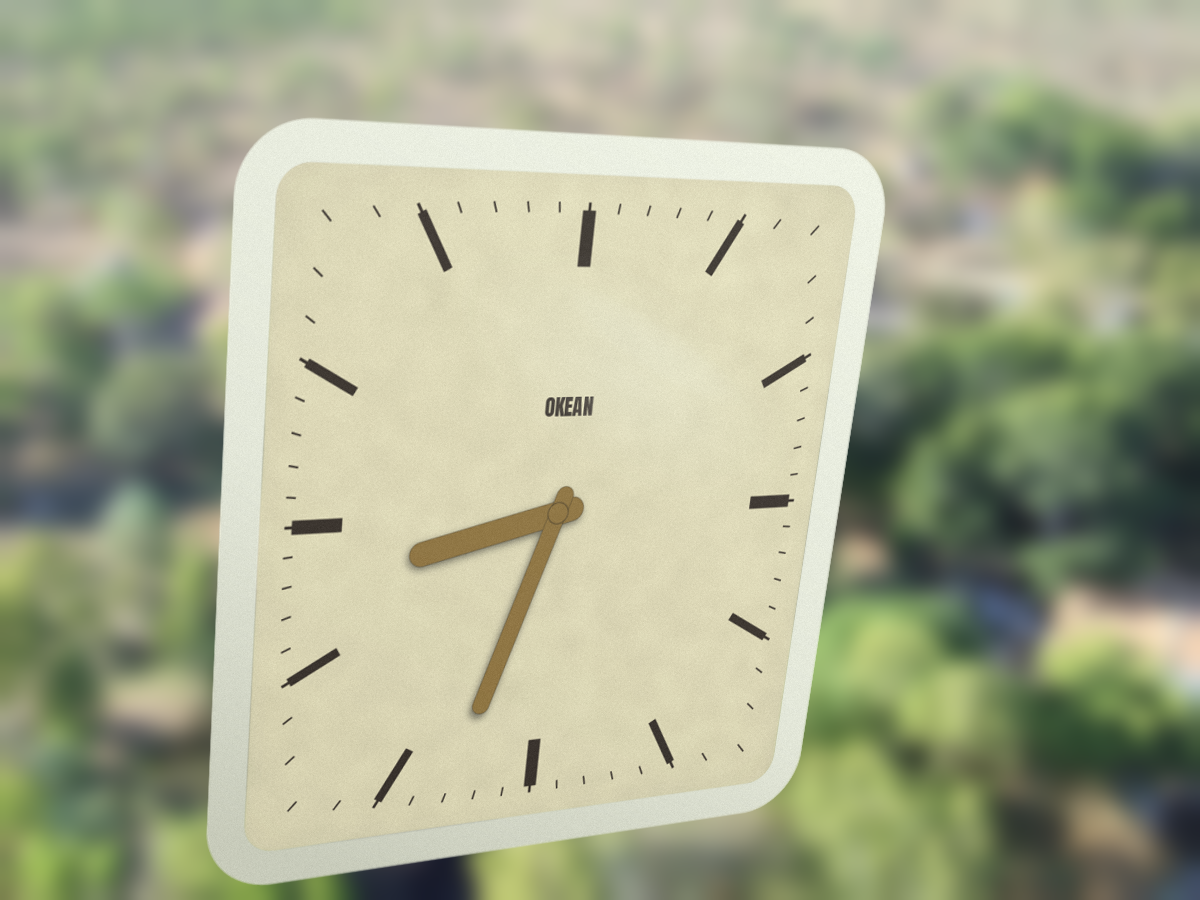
8h33
